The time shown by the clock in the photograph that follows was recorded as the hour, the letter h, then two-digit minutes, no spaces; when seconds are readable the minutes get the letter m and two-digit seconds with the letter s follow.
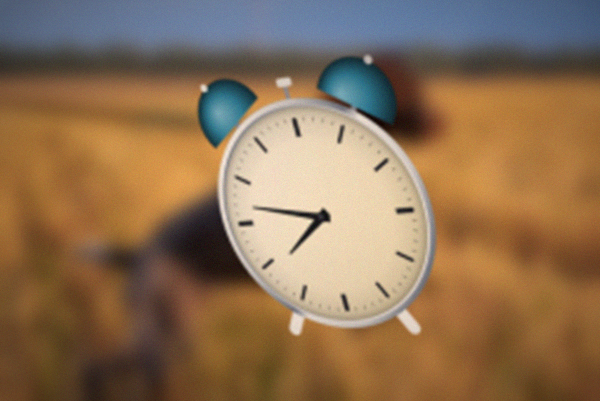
7h47
